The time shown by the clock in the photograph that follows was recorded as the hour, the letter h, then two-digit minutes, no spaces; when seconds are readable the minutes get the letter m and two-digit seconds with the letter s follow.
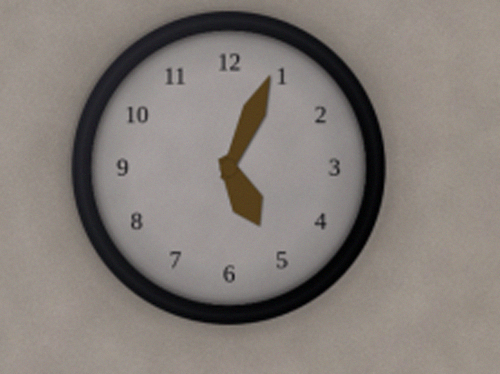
5h04
